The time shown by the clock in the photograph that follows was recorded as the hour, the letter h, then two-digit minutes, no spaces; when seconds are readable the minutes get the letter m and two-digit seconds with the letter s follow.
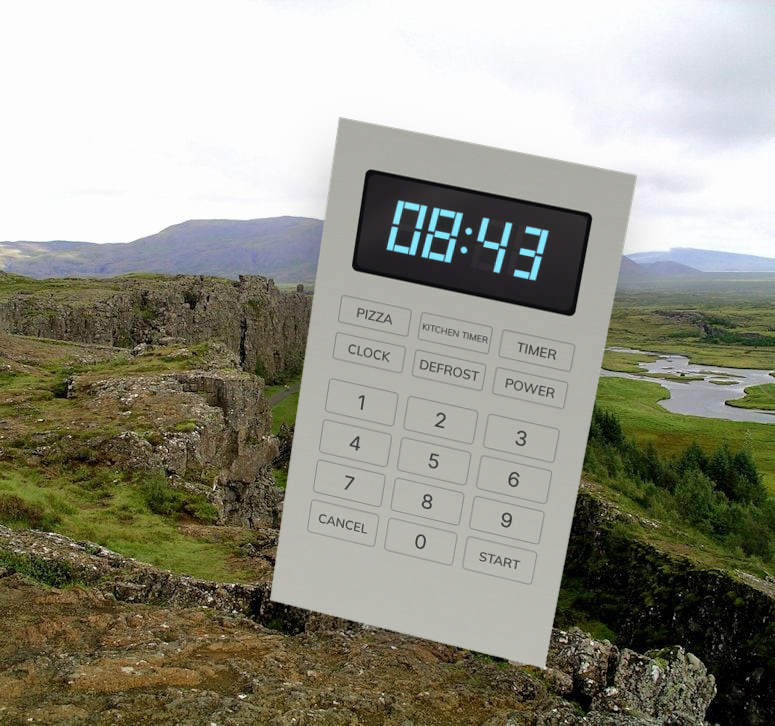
8h43
